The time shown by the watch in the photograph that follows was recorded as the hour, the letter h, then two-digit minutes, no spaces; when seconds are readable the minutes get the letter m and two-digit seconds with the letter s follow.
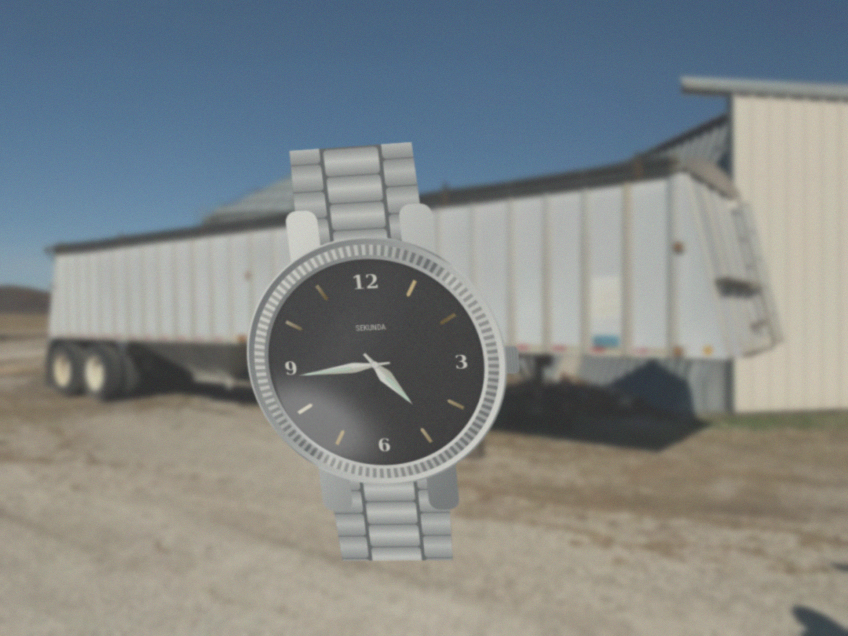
4h44
